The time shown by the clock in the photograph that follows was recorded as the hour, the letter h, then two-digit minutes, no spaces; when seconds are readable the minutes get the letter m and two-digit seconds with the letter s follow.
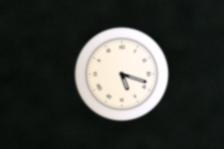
5h18
